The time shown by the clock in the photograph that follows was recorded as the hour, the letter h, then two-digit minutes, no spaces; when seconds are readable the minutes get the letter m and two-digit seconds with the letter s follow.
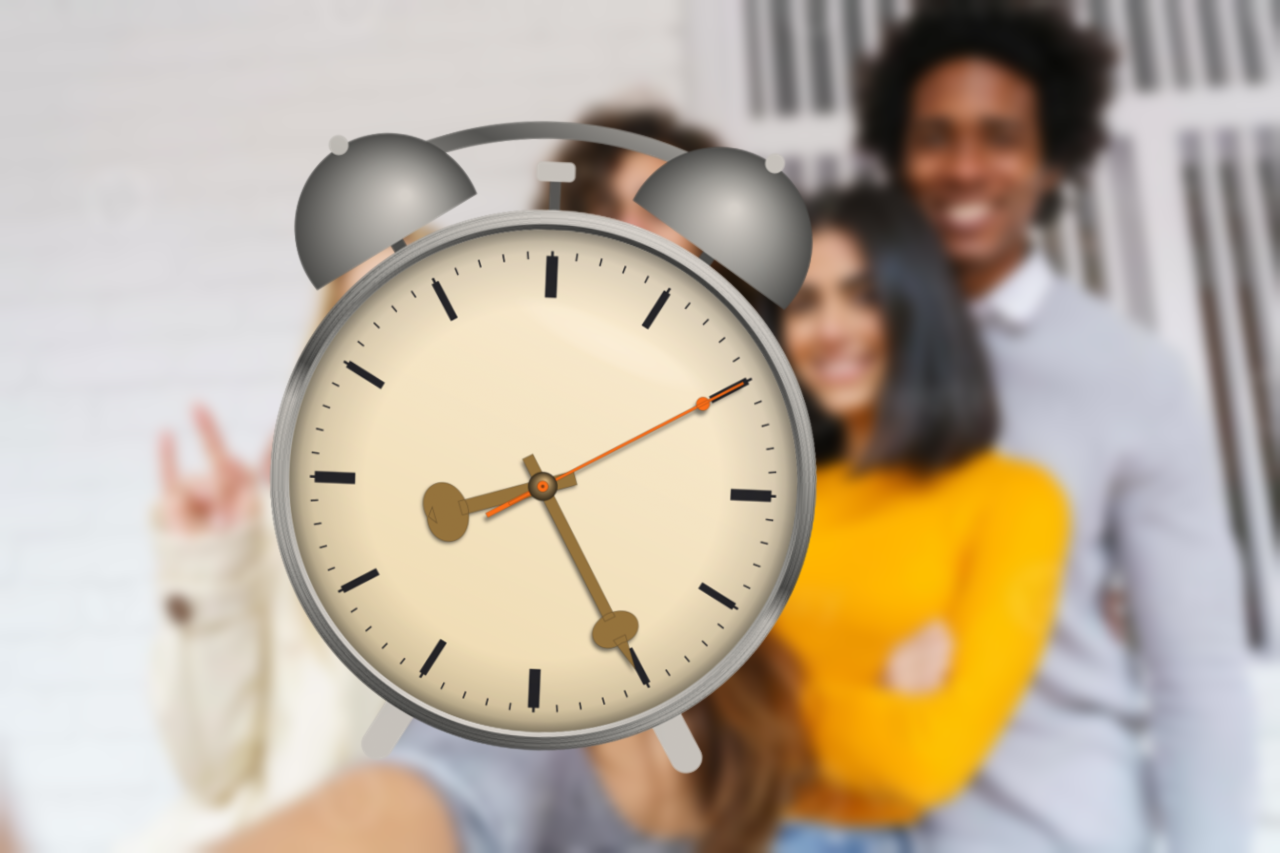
8h25m10s
